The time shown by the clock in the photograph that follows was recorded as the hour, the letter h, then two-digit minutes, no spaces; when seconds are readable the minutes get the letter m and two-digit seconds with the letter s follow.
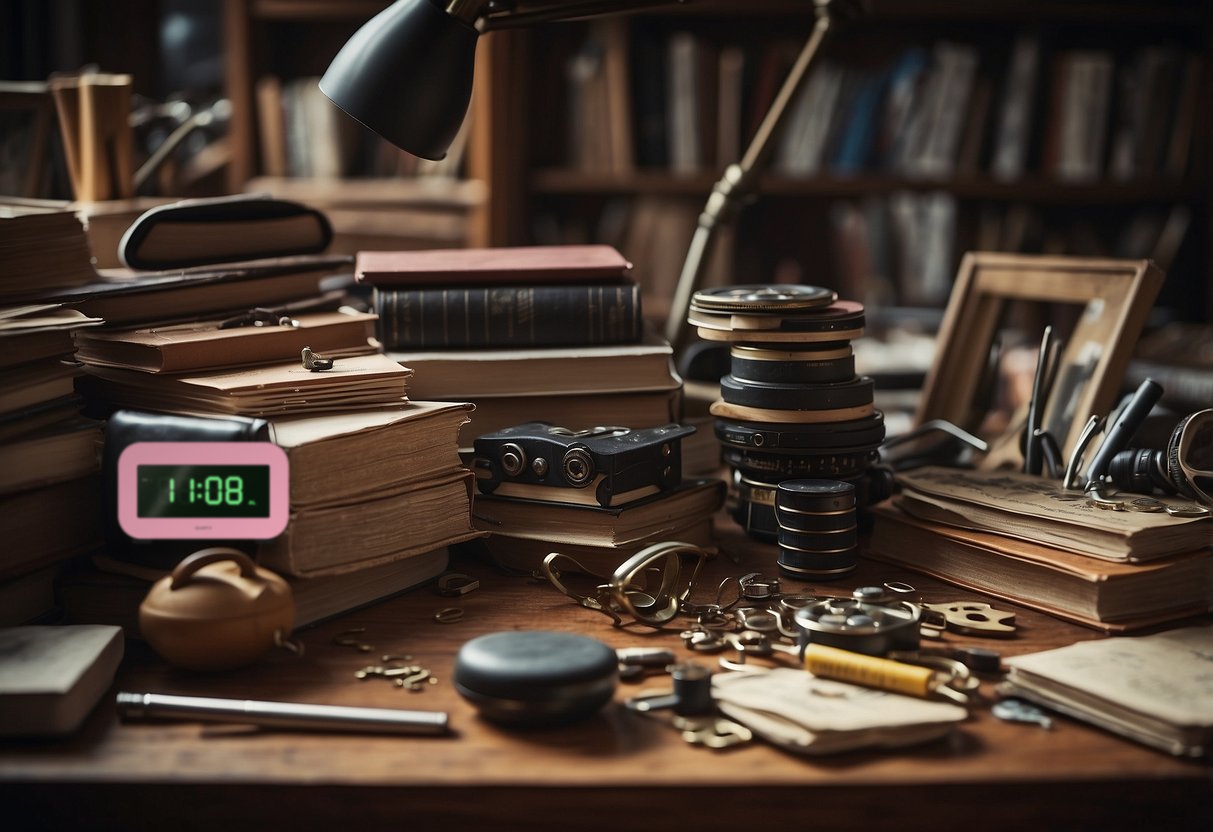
11h08
